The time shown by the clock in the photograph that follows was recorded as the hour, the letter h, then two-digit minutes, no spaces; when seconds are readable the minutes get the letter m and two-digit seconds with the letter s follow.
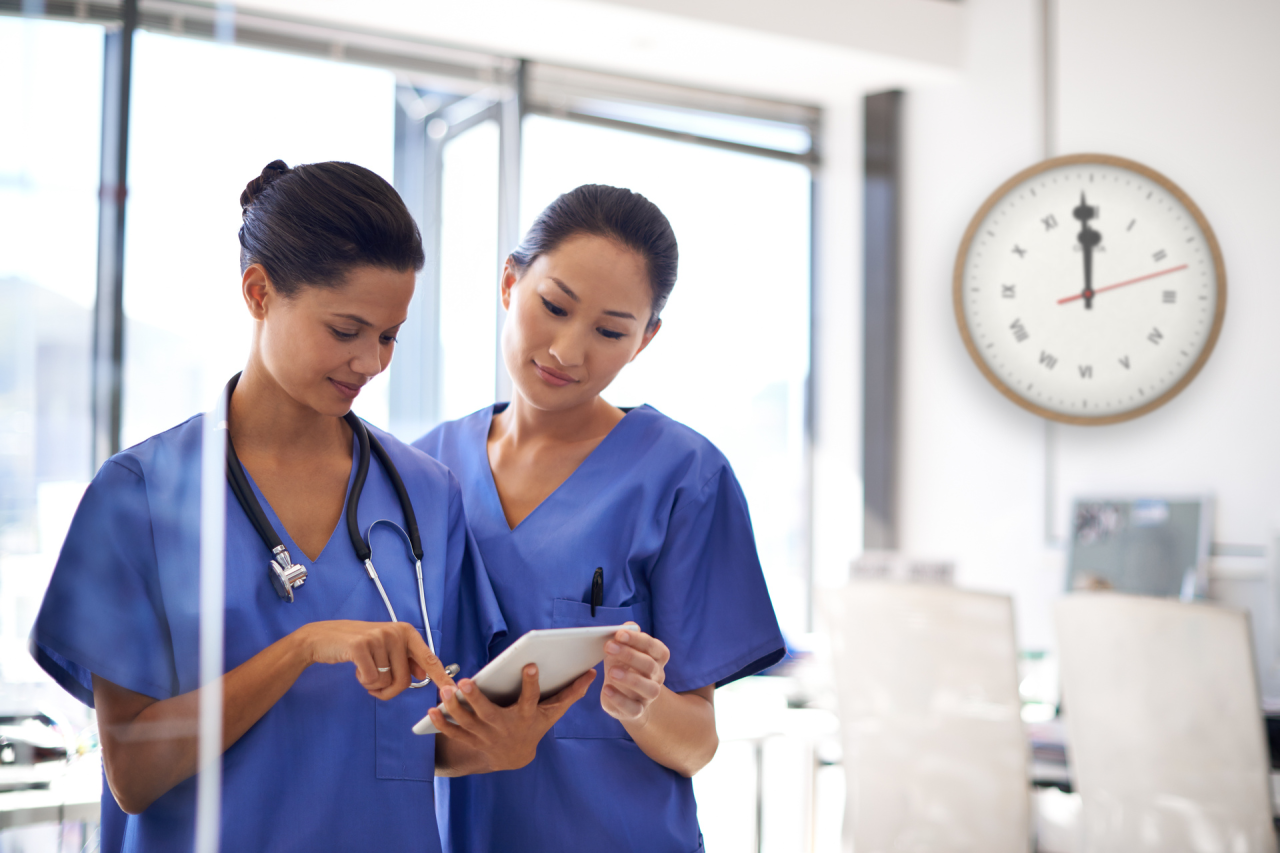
11h59m12s
